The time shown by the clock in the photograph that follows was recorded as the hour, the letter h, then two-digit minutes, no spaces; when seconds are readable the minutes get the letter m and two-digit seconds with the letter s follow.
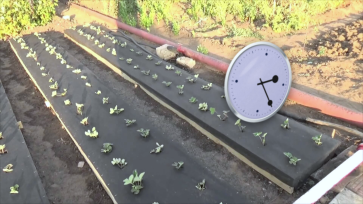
2h24
